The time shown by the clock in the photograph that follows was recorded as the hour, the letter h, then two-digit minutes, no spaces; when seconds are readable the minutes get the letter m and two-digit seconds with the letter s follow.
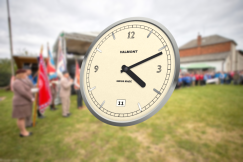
4h11
